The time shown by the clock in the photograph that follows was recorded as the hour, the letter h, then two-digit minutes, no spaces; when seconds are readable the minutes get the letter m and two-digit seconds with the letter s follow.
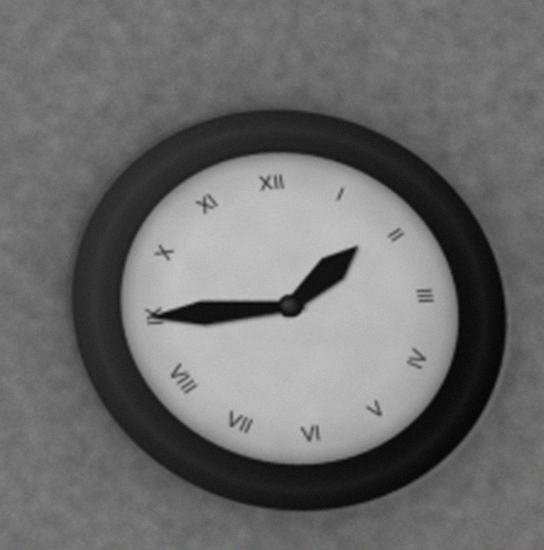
1h45
